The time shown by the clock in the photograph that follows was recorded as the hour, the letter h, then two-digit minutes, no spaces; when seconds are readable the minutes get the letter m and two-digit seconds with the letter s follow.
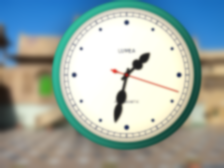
1h32m18s
